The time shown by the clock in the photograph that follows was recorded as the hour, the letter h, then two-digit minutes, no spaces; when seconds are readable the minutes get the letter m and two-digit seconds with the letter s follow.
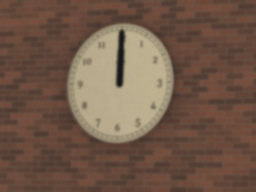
12h00
